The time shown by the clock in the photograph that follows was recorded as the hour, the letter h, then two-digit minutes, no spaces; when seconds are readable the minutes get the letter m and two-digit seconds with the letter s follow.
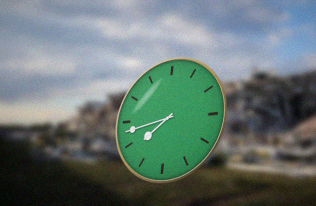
7h43
